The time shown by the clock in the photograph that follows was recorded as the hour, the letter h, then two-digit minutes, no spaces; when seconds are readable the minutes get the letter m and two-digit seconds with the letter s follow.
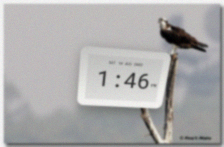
1h46
